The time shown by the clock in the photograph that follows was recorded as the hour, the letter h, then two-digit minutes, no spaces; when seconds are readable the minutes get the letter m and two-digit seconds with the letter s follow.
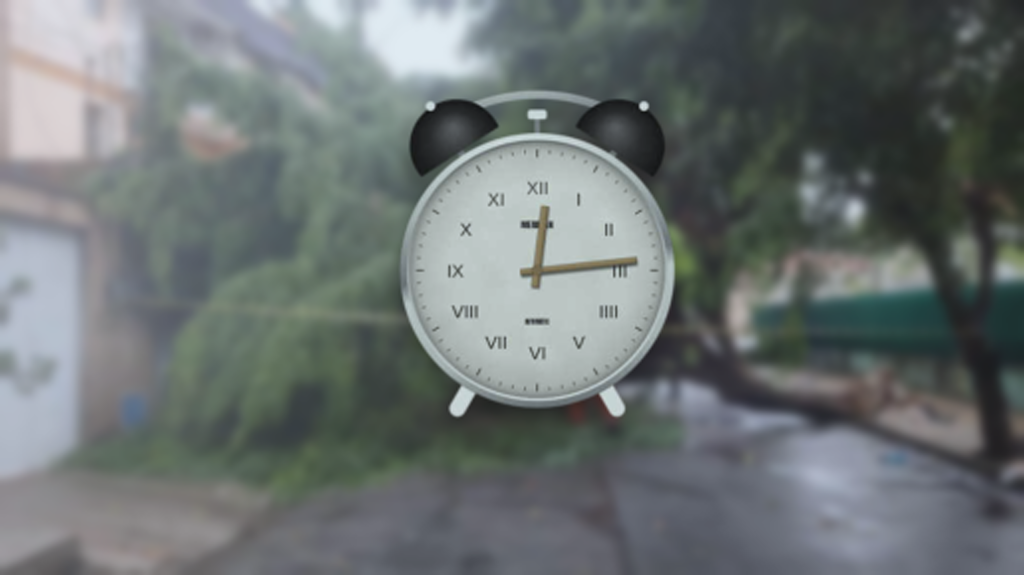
12h14
